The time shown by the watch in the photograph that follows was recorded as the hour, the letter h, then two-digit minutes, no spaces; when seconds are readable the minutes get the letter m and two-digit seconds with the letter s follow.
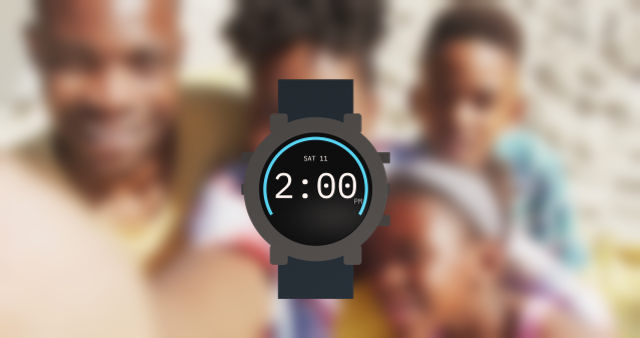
2h00
